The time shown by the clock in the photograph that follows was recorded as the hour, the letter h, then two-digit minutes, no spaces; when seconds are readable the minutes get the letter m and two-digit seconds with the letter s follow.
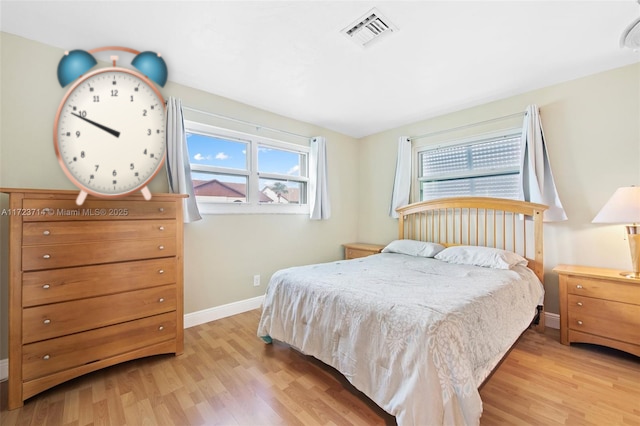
9h49
